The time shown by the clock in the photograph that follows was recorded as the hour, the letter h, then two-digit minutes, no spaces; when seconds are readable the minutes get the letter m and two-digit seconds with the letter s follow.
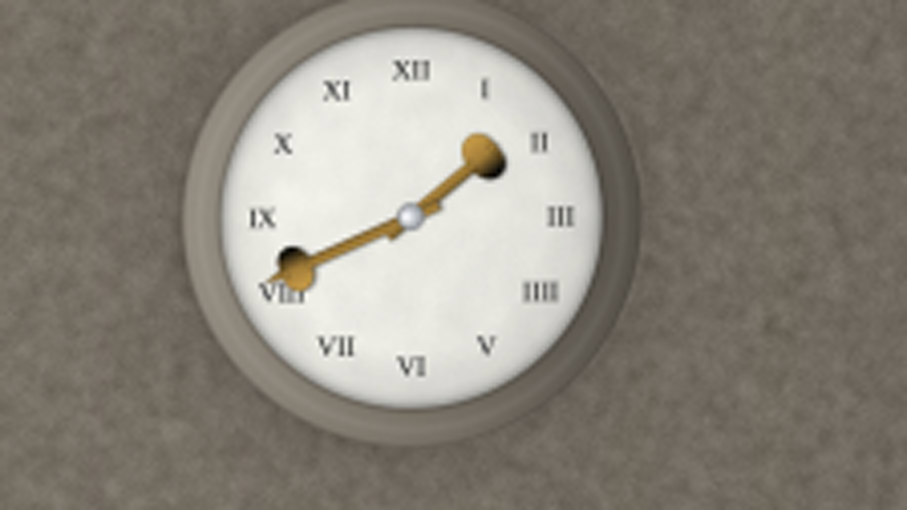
1h41
